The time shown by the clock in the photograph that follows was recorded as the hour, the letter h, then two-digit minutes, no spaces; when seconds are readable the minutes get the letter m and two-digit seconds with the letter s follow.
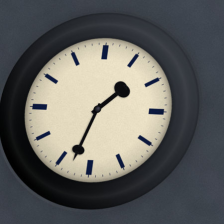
1h33
